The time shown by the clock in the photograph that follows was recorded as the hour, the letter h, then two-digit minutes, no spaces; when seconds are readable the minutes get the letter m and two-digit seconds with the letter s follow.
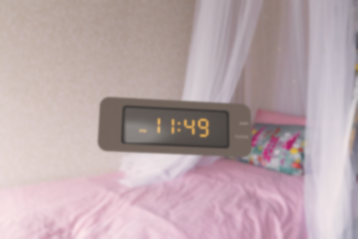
11h49
